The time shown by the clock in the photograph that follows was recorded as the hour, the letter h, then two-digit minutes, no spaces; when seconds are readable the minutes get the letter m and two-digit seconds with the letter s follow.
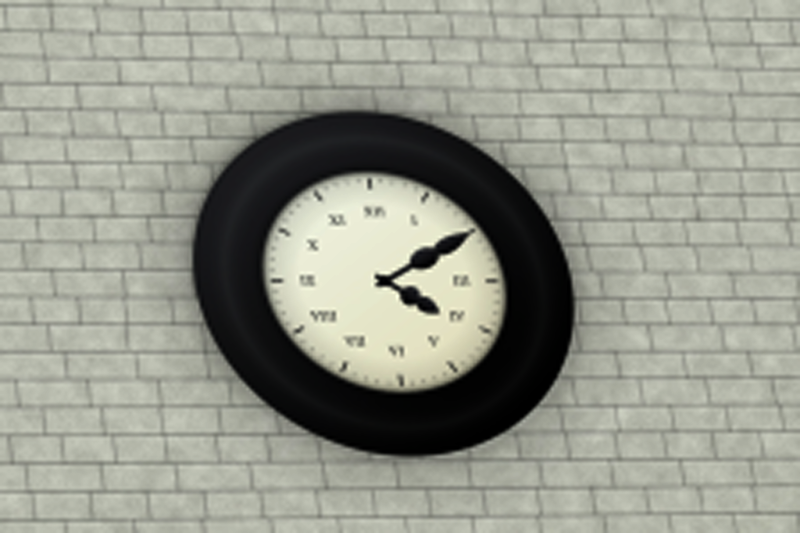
4h10
